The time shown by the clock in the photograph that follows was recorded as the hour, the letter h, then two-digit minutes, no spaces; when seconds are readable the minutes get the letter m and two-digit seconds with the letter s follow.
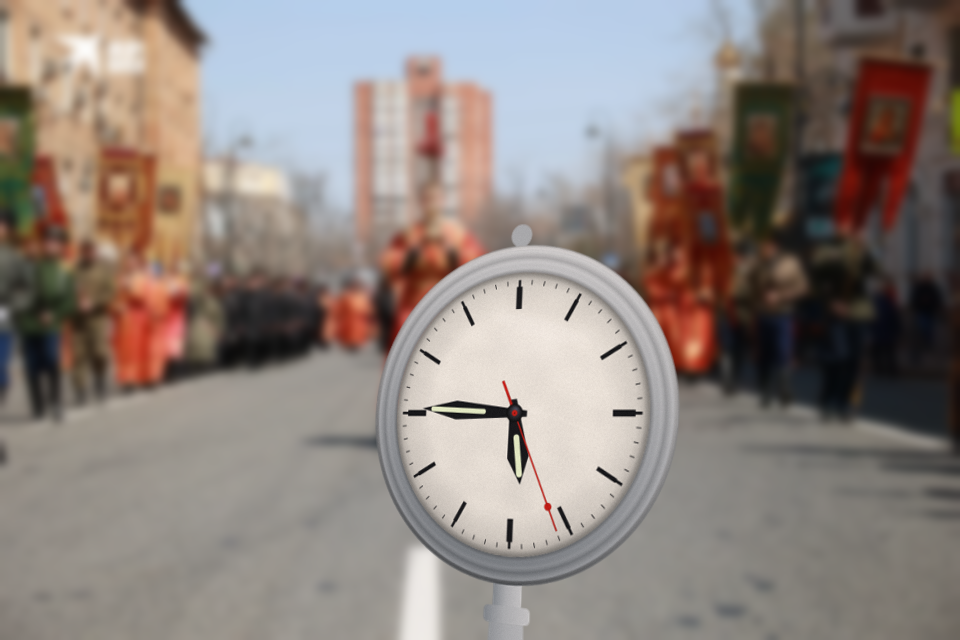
5h45m26s
